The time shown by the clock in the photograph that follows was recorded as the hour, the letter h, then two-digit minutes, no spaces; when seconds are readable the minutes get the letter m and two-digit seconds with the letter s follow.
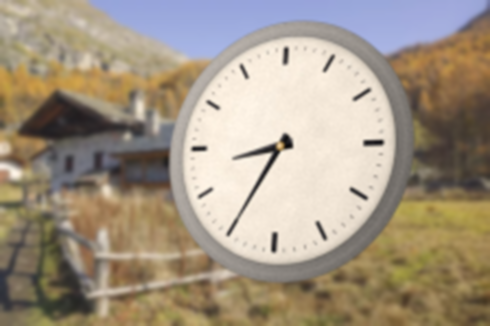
8h35
